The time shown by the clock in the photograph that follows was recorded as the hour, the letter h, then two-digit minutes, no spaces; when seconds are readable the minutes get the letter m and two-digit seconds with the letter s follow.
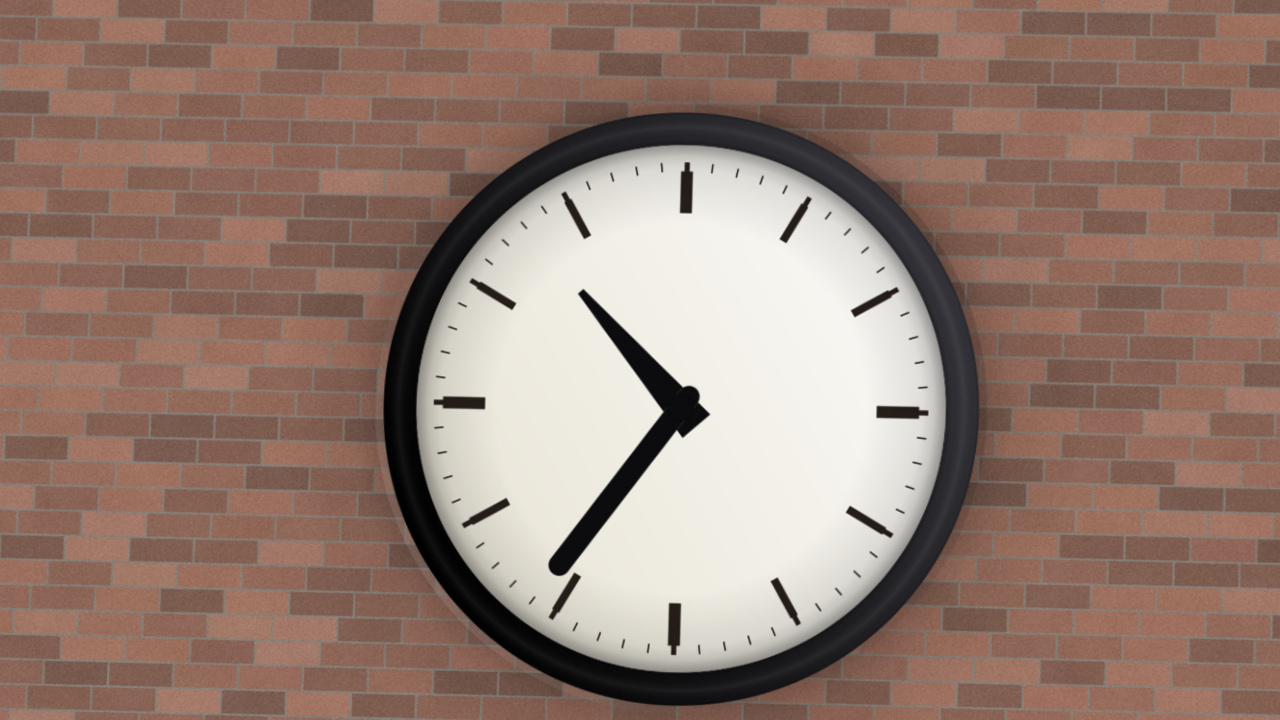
10h36
